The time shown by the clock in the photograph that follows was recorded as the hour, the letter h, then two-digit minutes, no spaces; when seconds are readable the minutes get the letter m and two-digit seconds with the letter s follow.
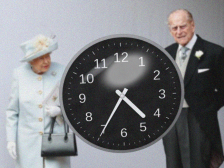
4h35
